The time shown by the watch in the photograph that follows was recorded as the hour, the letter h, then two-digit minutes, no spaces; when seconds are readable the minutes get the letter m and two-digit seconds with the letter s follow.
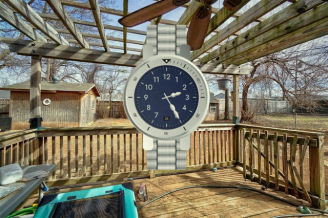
2h25
